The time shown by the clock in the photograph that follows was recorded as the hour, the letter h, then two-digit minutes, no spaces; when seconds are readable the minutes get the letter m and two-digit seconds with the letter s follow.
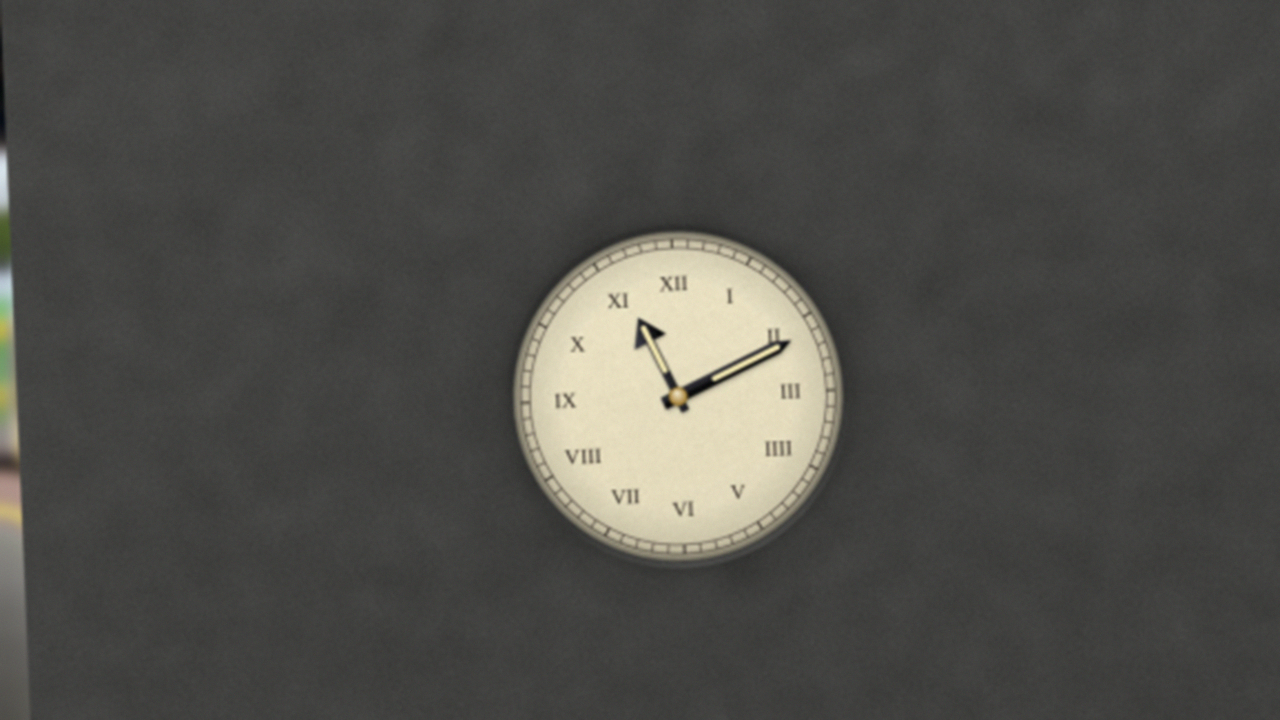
11h11
